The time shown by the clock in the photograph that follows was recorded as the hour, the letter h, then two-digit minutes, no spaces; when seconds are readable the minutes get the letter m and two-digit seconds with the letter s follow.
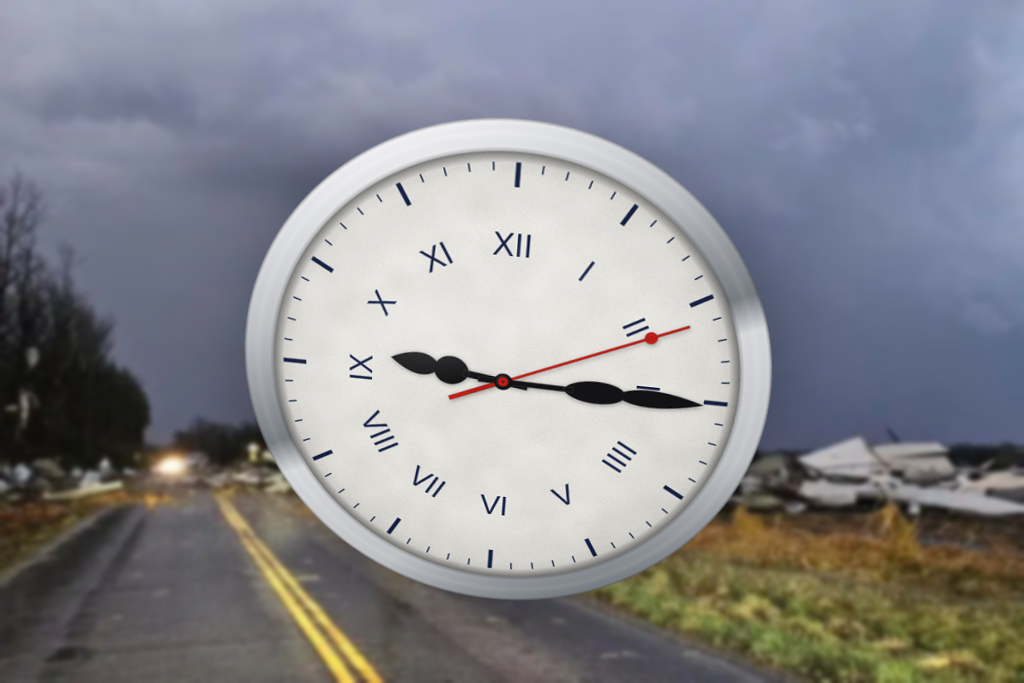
9h15m11s
